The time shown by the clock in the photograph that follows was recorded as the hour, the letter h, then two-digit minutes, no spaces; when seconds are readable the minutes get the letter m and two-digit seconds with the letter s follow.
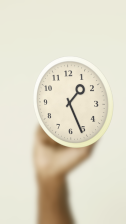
1h26
